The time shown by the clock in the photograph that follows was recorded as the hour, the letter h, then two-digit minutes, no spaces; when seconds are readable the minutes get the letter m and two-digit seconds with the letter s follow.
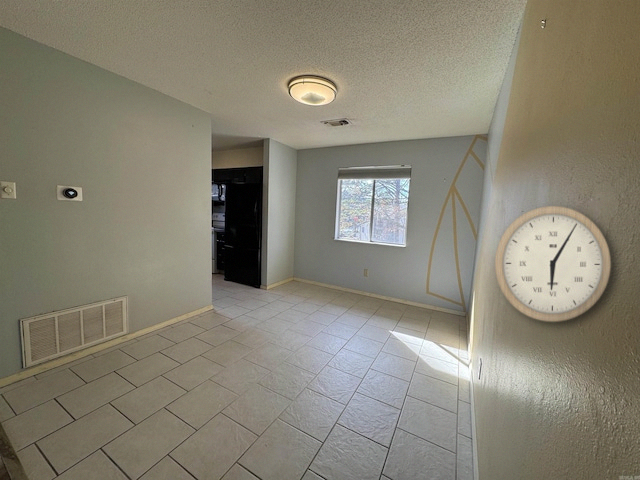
6h05
